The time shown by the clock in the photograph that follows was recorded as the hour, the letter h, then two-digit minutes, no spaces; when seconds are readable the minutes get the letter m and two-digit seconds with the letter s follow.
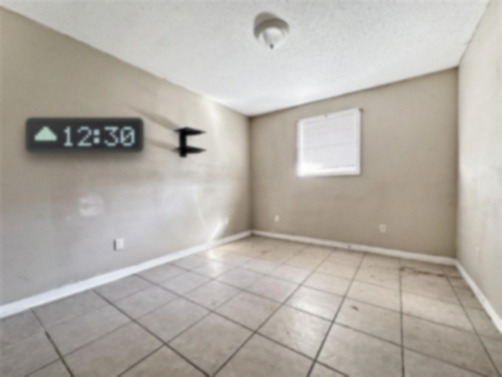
12h30
